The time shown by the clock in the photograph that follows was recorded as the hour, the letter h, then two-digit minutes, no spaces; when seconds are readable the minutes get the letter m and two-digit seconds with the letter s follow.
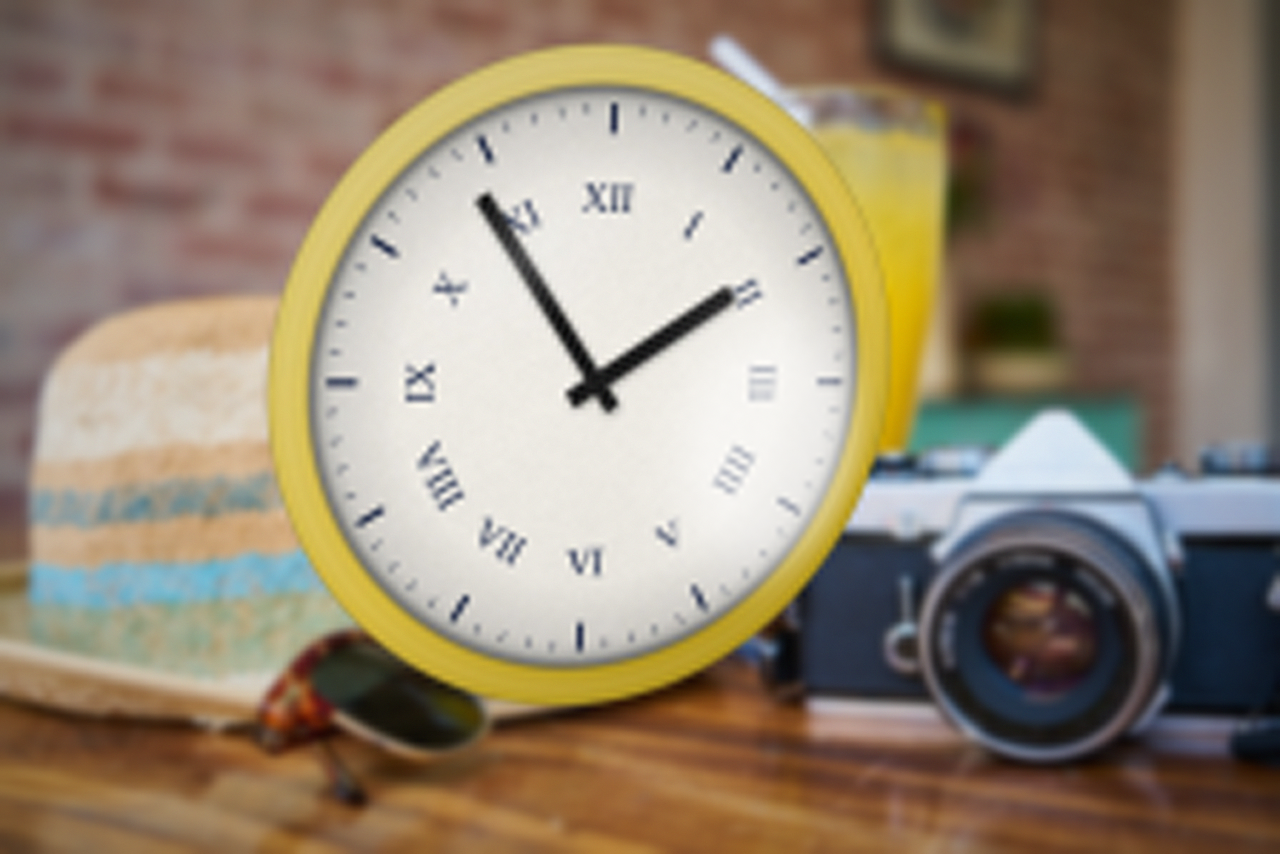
1h54
